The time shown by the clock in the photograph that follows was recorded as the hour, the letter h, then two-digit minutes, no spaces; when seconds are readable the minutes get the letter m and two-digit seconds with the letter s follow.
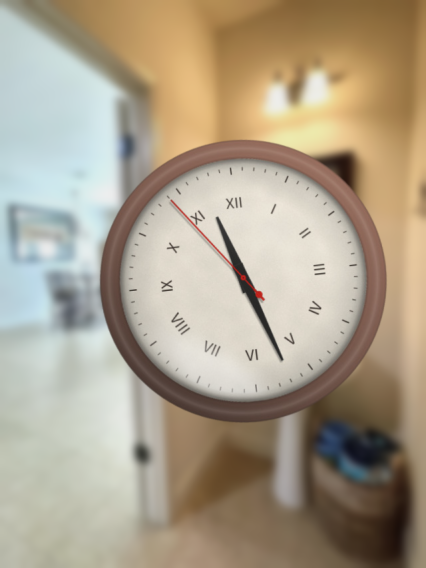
11h26m54s
